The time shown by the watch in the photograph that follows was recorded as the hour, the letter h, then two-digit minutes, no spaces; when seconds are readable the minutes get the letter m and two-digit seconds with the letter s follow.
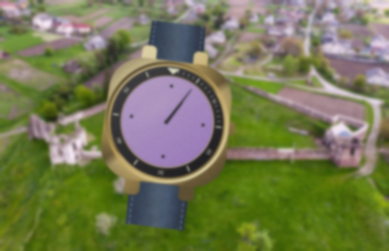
1h05
